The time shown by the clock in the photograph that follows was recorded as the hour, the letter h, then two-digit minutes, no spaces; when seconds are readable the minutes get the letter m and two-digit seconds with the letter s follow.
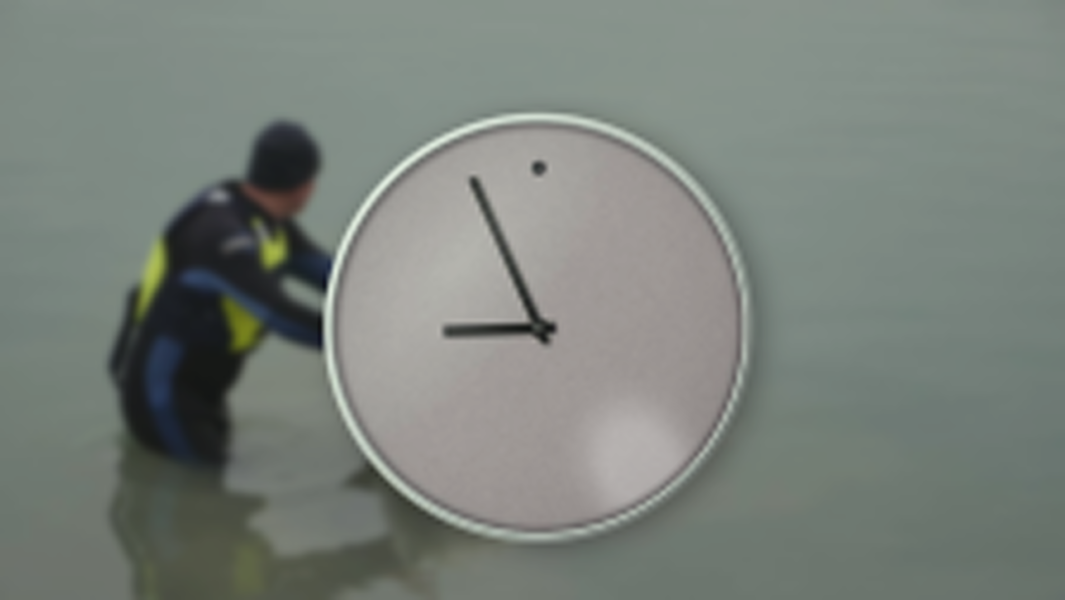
8h56
